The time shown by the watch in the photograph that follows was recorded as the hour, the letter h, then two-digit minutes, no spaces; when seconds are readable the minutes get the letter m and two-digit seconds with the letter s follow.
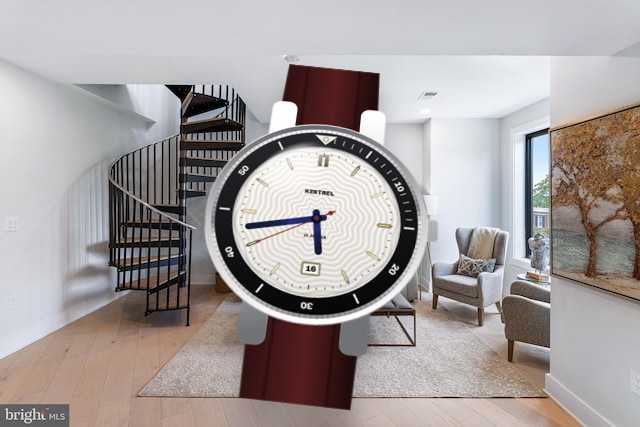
5h42m40s
